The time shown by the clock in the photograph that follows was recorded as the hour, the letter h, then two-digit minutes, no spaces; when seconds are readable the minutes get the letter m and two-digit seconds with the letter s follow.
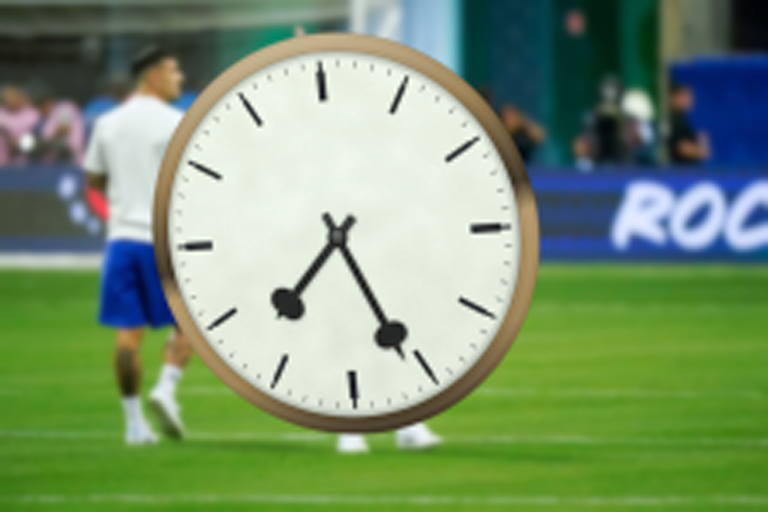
7h26
